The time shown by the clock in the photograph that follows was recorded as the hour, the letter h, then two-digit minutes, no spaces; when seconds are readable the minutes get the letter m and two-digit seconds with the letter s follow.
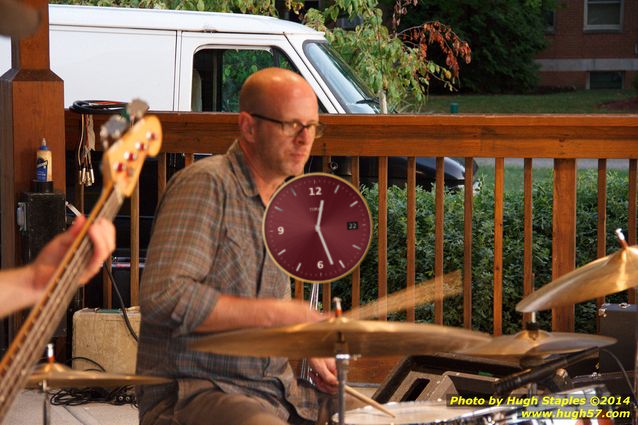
12h27
